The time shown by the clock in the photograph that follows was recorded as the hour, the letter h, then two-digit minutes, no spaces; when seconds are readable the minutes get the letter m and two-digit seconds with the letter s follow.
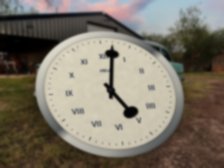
5h02
